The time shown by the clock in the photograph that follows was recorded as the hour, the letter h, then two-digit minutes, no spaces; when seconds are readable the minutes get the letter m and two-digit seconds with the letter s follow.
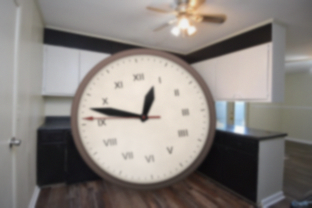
12h47m46s
